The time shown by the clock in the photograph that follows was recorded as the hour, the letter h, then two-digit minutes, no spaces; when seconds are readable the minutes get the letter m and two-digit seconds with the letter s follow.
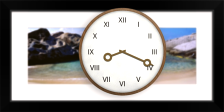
8h19
